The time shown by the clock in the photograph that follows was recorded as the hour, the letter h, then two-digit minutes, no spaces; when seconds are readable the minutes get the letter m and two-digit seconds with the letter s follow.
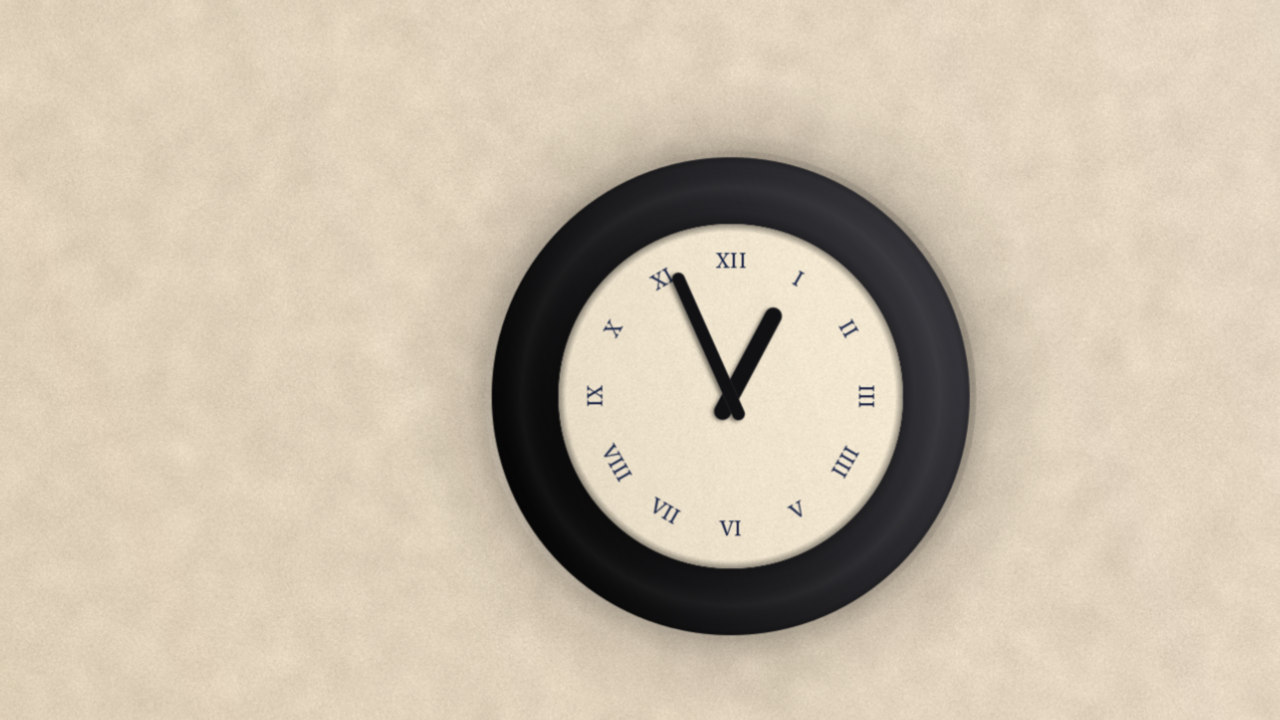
12h56
